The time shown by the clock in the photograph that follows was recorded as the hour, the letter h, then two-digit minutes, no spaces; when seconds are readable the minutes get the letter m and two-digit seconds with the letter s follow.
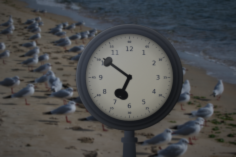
6h51
